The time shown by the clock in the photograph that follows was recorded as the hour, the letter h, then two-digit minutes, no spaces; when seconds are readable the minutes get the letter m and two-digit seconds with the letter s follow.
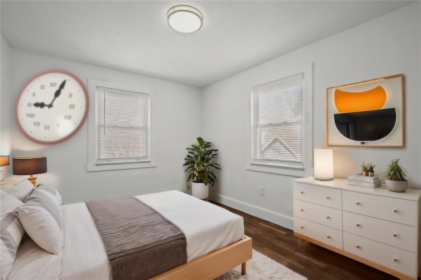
9h04
